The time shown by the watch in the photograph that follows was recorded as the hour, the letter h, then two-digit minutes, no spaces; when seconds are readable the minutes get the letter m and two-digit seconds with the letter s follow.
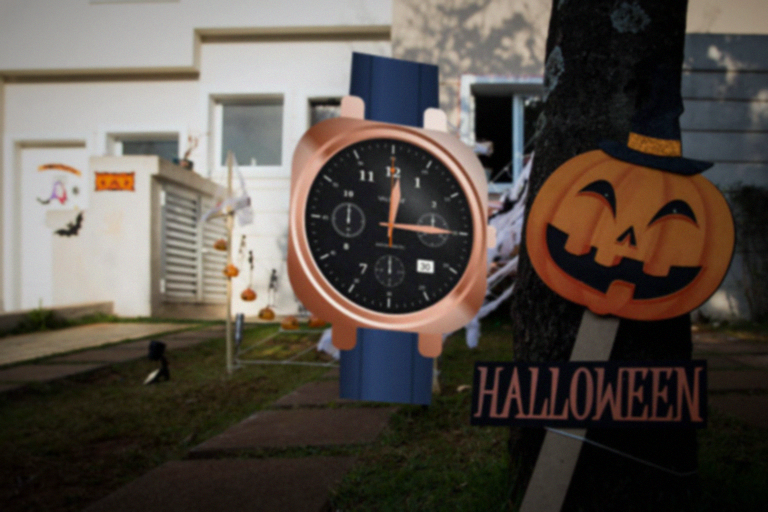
12h15
